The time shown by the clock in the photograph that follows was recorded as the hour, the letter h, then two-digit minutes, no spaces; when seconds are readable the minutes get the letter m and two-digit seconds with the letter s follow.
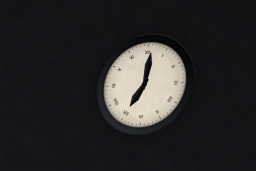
7h01
